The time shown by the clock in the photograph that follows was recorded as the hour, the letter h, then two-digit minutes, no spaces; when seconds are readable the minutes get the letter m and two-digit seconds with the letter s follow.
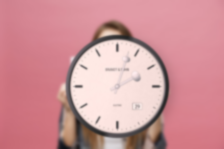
2h03
